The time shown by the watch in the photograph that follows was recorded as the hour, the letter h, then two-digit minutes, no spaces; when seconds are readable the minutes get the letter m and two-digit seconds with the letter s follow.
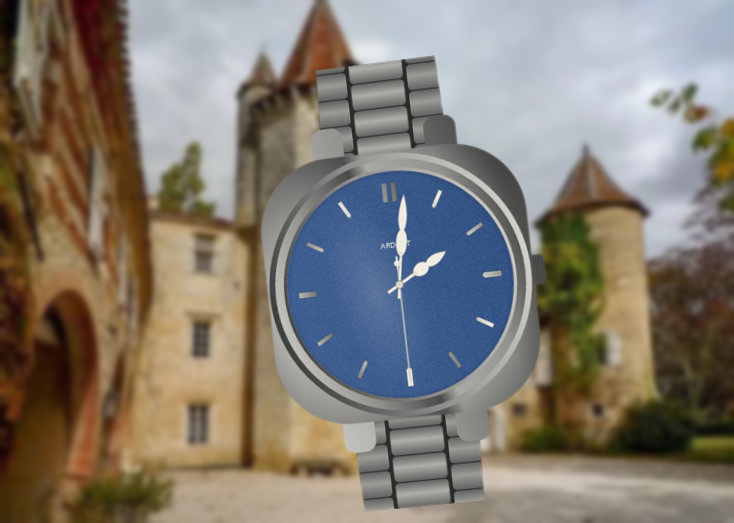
2h01m30s
